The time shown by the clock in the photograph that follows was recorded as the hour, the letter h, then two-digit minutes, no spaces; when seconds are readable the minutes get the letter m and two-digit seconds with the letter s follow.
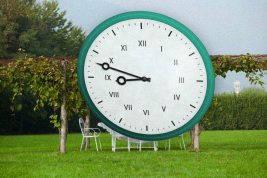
8h48
